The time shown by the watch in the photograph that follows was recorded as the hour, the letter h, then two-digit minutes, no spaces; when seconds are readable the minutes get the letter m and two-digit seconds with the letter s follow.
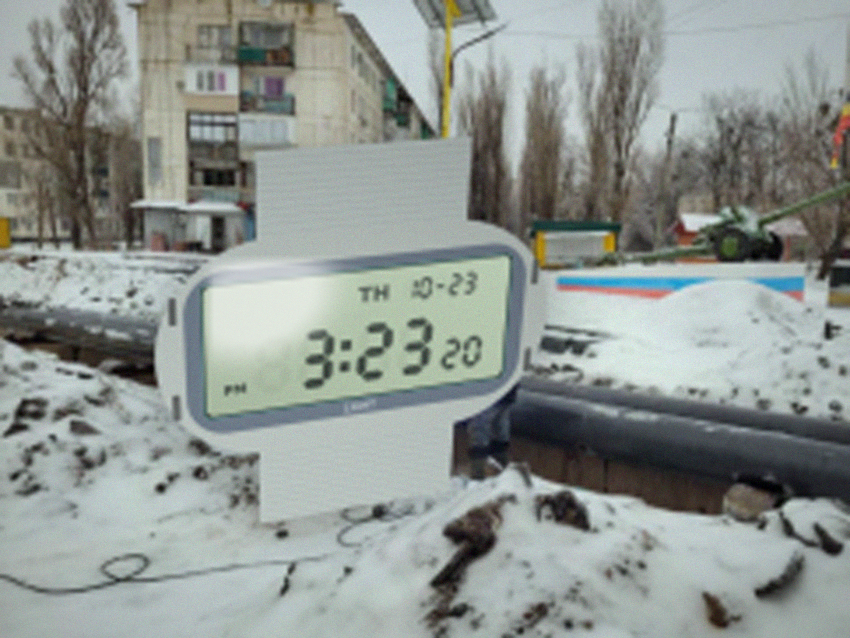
3h23m20s
